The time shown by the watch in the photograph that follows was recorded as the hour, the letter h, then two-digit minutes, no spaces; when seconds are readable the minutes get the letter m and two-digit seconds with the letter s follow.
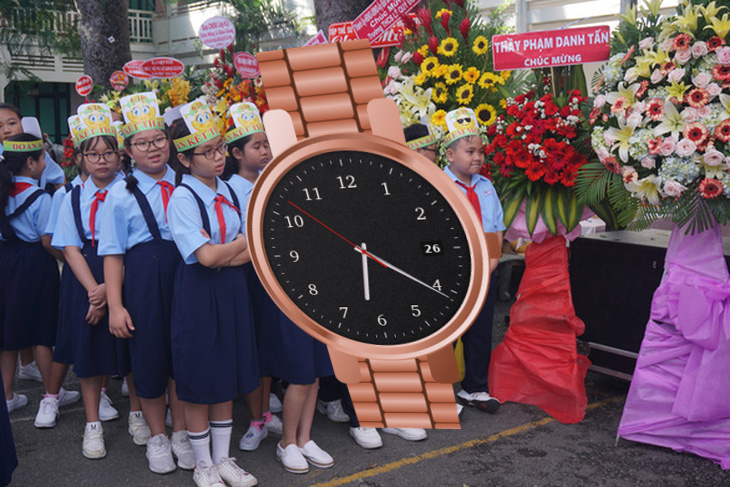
6h20m52s
